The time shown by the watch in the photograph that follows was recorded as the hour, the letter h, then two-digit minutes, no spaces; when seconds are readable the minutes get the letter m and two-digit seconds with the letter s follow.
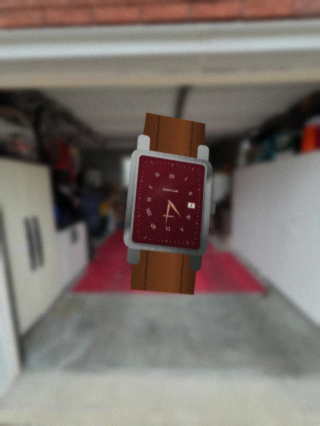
4h31
